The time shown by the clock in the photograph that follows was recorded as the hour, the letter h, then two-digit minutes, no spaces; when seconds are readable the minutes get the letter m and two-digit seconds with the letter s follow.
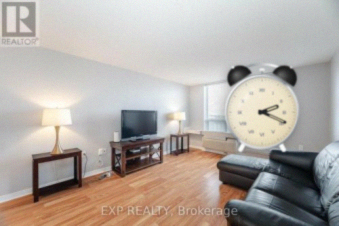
2h19
